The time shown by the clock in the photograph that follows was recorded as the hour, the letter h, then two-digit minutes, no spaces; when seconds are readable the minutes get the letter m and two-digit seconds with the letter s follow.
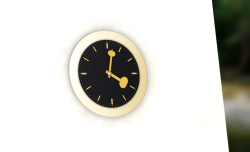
4h02
